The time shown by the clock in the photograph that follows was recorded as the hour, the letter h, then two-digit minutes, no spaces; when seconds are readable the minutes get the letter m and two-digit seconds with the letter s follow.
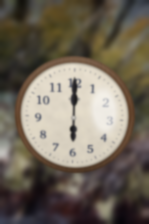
6h00
